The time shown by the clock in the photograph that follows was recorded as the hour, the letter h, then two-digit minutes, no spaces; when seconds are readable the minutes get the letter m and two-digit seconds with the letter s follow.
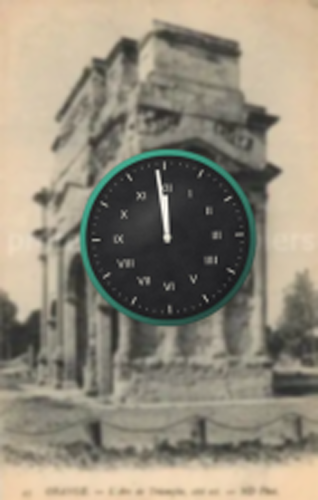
11h59
